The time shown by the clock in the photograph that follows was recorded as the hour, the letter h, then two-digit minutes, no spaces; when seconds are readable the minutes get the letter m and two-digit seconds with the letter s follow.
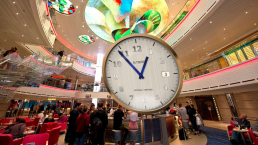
12h54
